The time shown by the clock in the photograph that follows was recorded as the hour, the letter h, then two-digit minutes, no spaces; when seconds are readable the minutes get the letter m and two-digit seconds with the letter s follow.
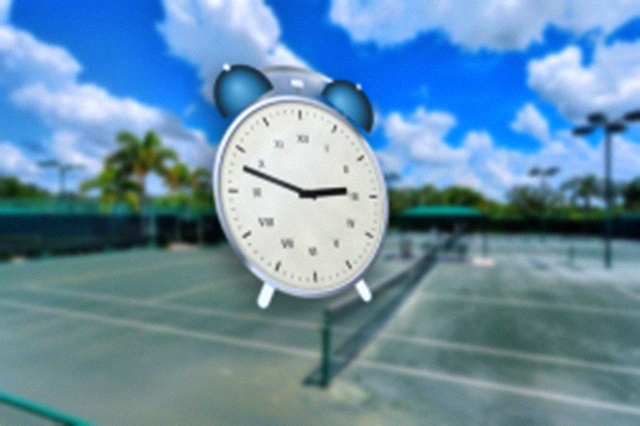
2h48
